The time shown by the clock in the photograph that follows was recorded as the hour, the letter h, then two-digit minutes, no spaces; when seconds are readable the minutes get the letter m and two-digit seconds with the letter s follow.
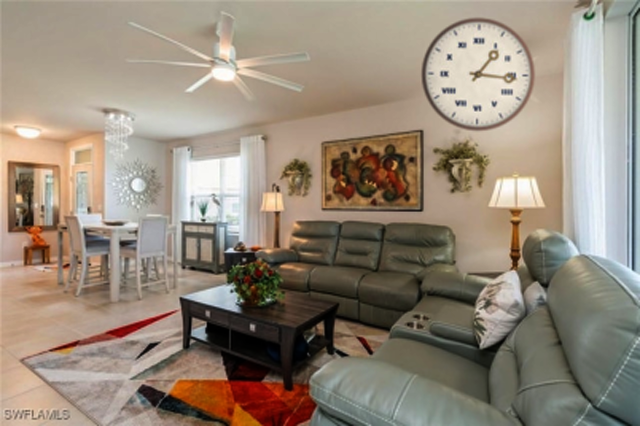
1h16
